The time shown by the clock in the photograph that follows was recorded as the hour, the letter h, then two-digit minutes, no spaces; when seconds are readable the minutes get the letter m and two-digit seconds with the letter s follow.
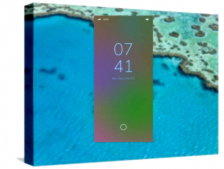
7h41
